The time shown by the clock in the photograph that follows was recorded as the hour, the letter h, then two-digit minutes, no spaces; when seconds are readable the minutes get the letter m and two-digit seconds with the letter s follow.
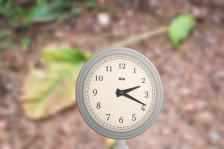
2h19
